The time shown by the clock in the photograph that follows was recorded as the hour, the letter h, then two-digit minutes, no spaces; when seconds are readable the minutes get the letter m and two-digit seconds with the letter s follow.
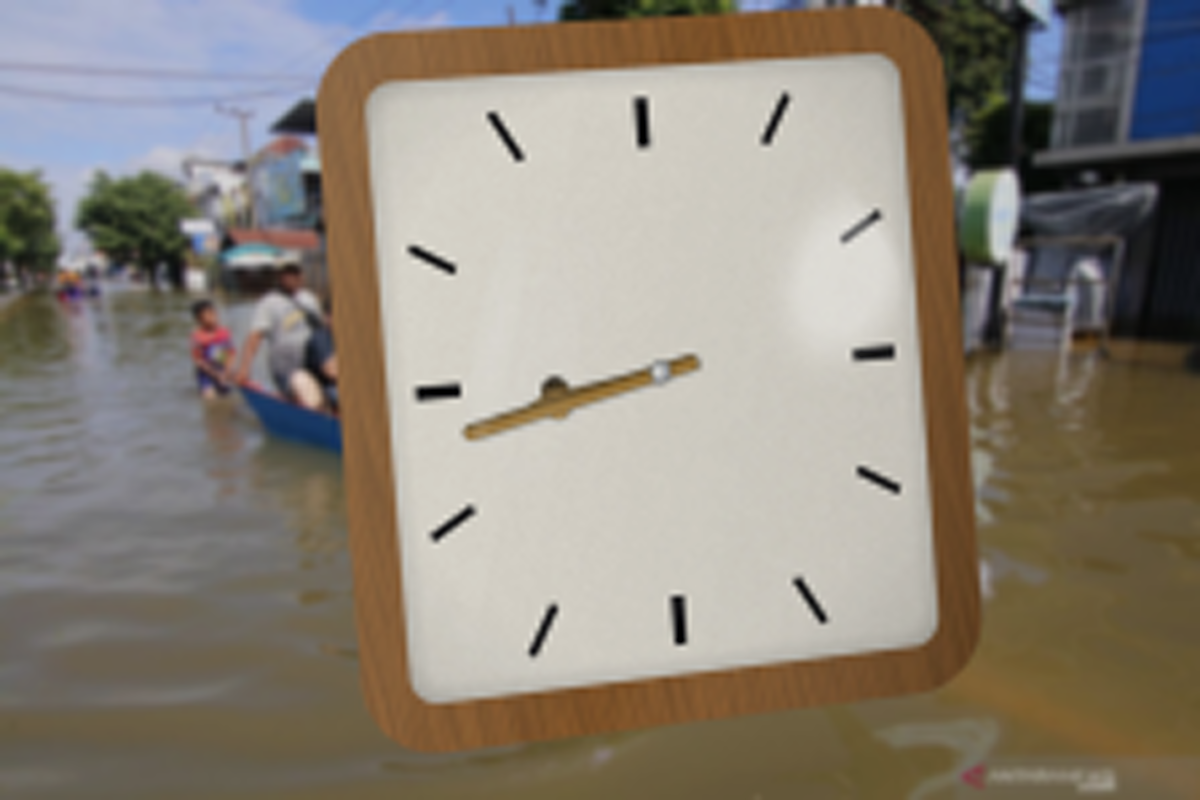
8h43
